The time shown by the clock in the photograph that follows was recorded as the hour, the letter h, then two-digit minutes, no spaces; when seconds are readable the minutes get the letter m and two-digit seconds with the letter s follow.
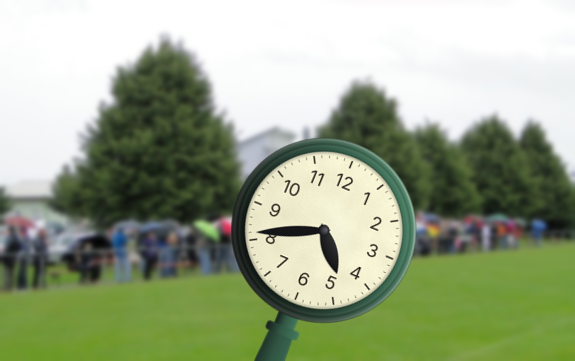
4h41
